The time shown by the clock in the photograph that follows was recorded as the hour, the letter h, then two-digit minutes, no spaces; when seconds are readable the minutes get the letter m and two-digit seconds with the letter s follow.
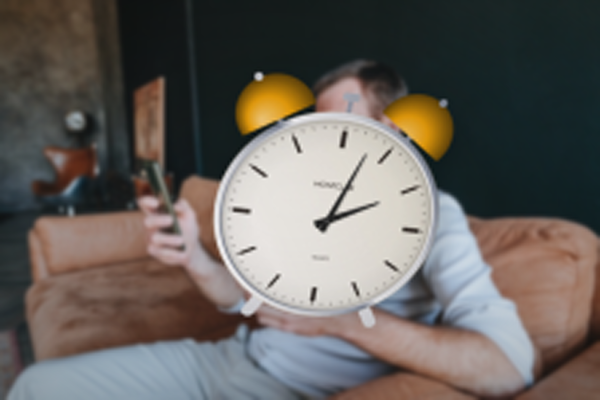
2h03
